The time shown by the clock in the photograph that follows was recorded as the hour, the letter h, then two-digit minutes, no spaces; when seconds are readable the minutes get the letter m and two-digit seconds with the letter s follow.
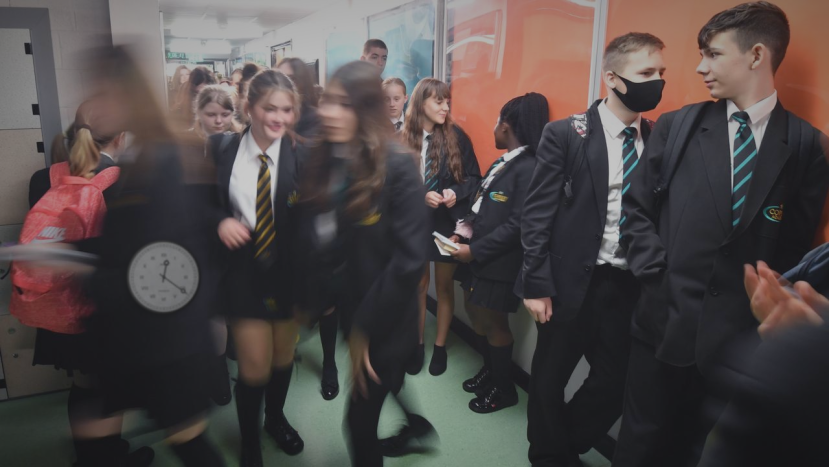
12h21
